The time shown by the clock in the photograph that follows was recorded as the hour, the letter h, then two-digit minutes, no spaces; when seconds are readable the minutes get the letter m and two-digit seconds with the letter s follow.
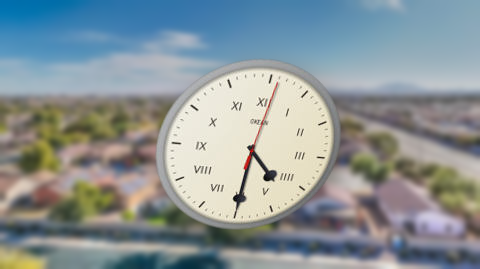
4h30m01s
